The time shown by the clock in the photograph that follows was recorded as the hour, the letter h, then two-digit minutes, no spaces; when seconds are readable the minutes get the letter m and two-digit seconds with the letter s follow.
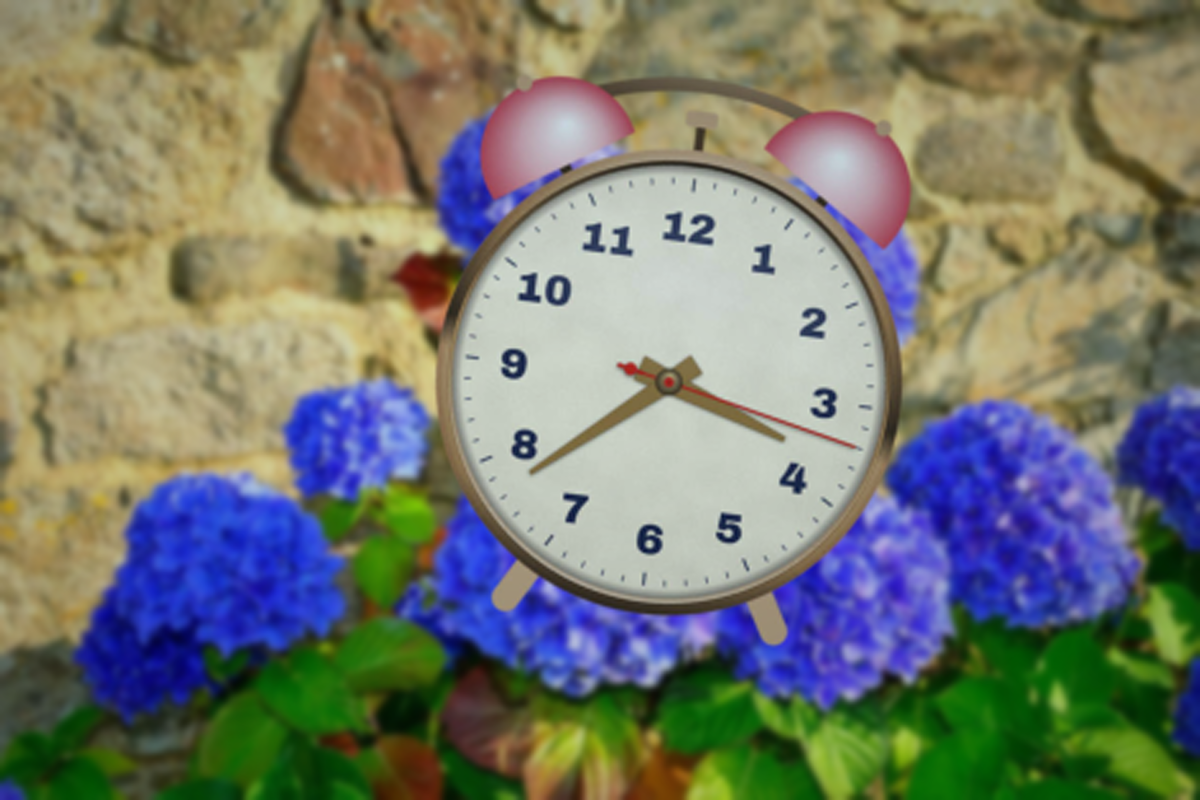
3h38m17s
